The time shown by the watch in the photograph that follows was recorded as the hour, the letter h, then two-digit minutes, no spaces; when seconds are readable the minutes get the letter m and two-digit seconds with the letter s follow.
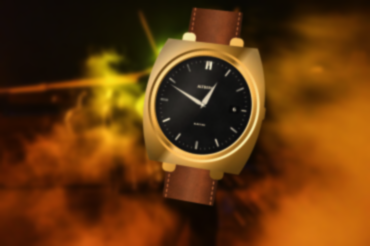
12h49
